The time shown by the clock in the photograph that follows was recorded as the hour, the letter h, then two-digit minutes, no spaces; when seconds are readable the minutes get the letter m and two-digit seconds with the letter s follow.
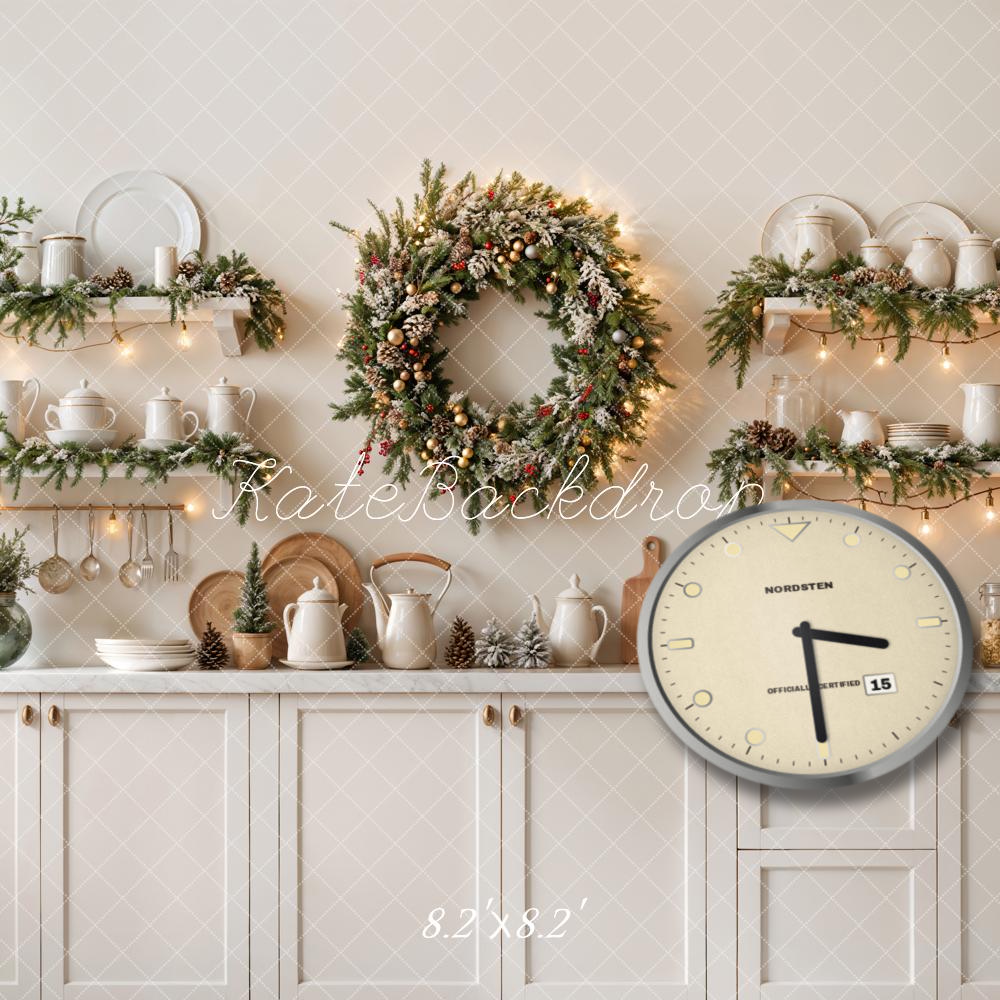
3h30
